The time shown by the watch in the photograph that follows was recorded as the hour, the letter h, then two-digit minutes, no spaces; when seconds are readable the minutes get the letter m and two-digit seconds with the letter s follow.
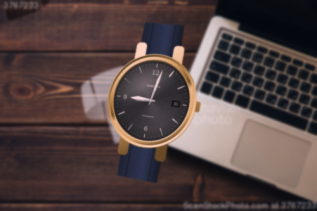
9h02
